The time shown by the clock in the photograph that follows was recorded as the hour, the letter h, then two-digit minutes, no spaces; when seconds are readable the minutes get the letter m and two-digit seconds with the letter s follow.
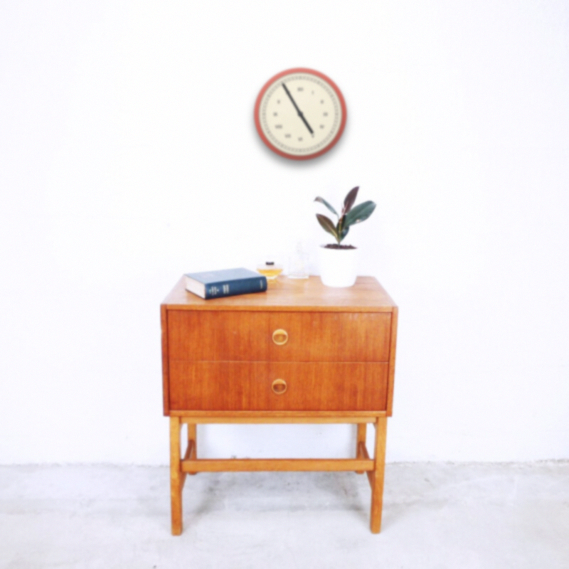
4h55
